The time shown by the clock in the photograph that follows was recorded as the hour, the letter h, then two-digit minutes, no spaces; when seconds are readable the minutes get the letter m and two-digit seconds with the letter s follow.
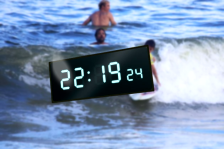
22h19m24s
